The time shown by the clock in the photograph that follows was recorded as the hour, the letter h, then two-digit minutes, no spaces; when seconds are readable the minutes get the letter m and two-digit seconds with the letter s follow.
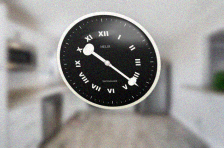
10h22
